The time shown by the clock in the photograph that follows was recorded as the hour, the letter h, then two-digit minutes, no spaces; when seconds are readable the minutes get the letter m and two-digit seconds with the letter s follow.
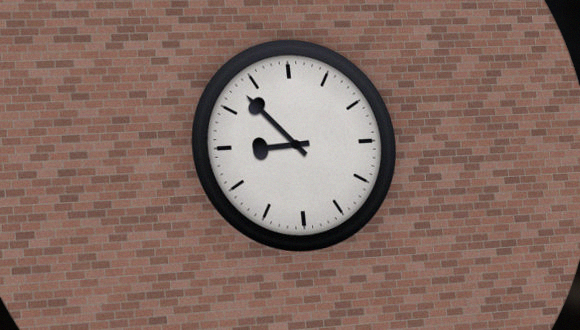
8h53
